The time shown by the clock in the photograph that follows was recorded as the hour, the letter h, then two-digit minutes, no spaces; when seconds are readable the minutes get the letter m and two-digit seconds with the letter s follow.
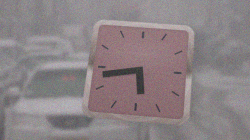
5h43
